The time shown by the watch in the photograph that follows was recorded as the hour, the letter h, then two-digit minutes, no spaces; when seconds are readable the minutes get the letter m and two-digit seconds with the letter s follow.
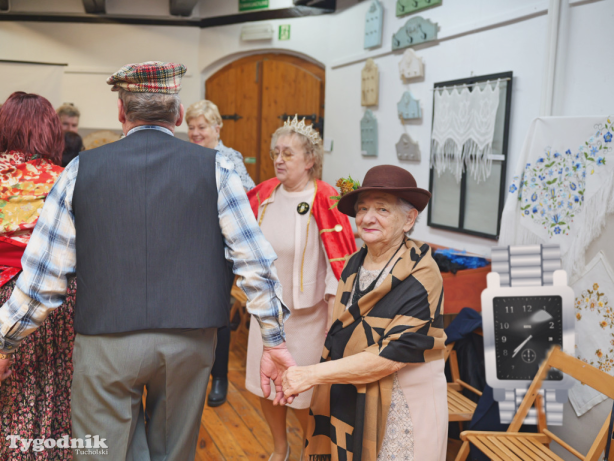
7h37
